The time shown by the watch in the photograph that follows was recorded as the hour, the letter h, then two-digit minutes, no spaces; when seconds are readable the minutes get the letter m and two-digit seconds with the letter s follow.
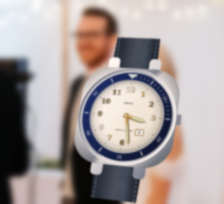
3h28
